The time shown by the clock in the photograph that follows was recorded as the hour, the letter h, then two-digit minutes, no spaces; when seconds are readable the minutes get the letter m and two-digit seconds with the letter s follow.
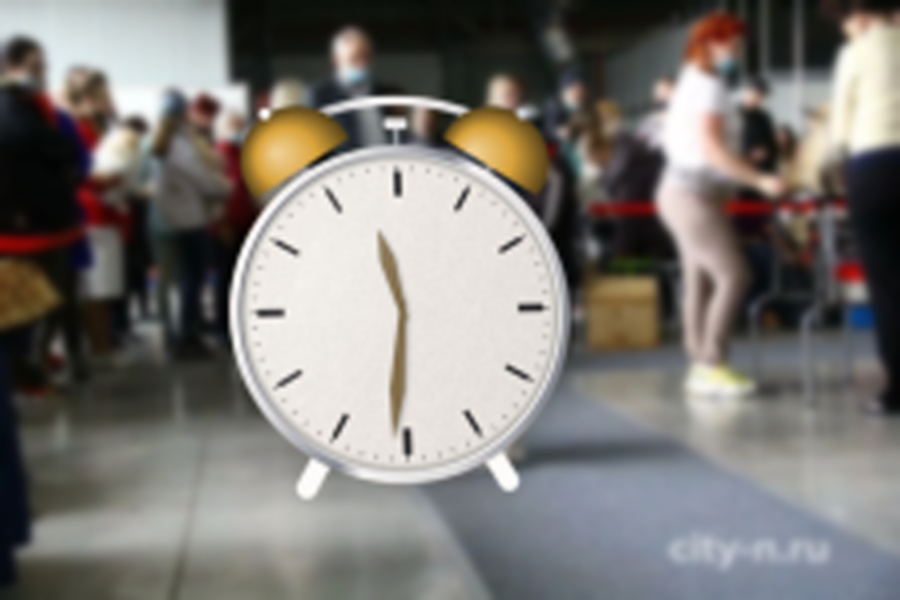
11h31
